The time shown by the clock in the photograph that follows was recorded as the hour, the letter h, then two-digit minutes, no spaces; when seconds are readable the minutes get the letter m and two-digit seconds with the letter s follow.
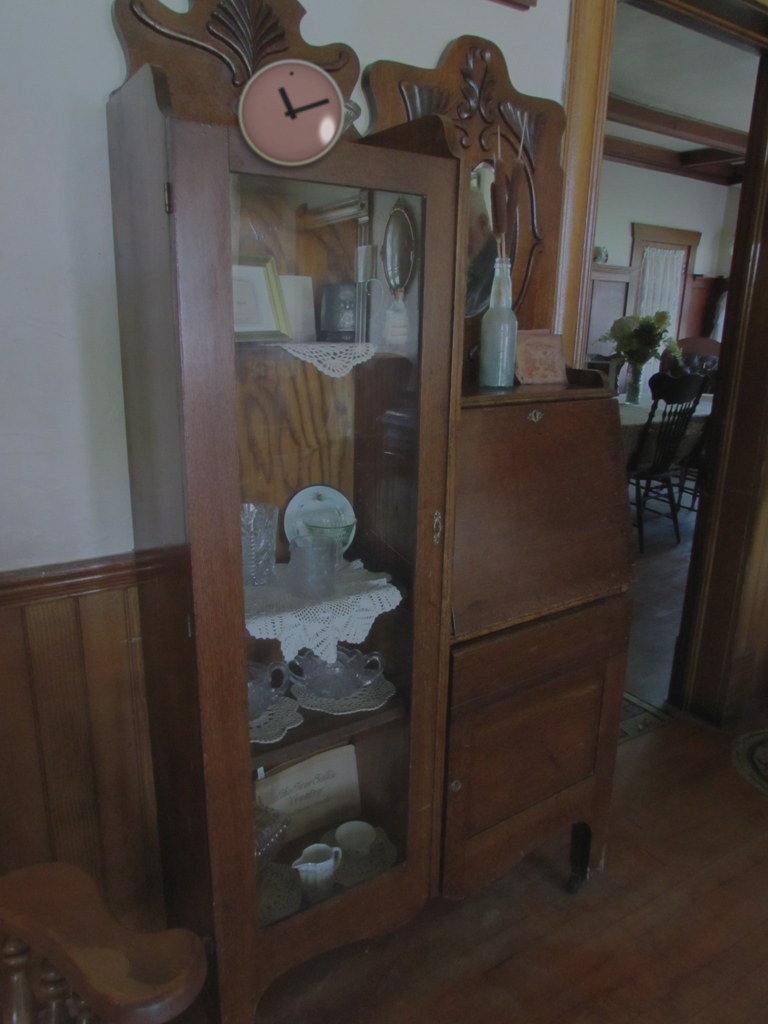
11h12
